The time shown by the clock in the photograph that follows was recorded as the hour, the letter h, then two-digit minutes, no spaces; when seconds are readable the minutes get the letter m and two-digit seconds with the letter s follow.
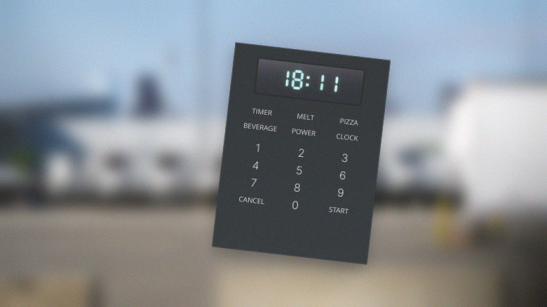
18h11
